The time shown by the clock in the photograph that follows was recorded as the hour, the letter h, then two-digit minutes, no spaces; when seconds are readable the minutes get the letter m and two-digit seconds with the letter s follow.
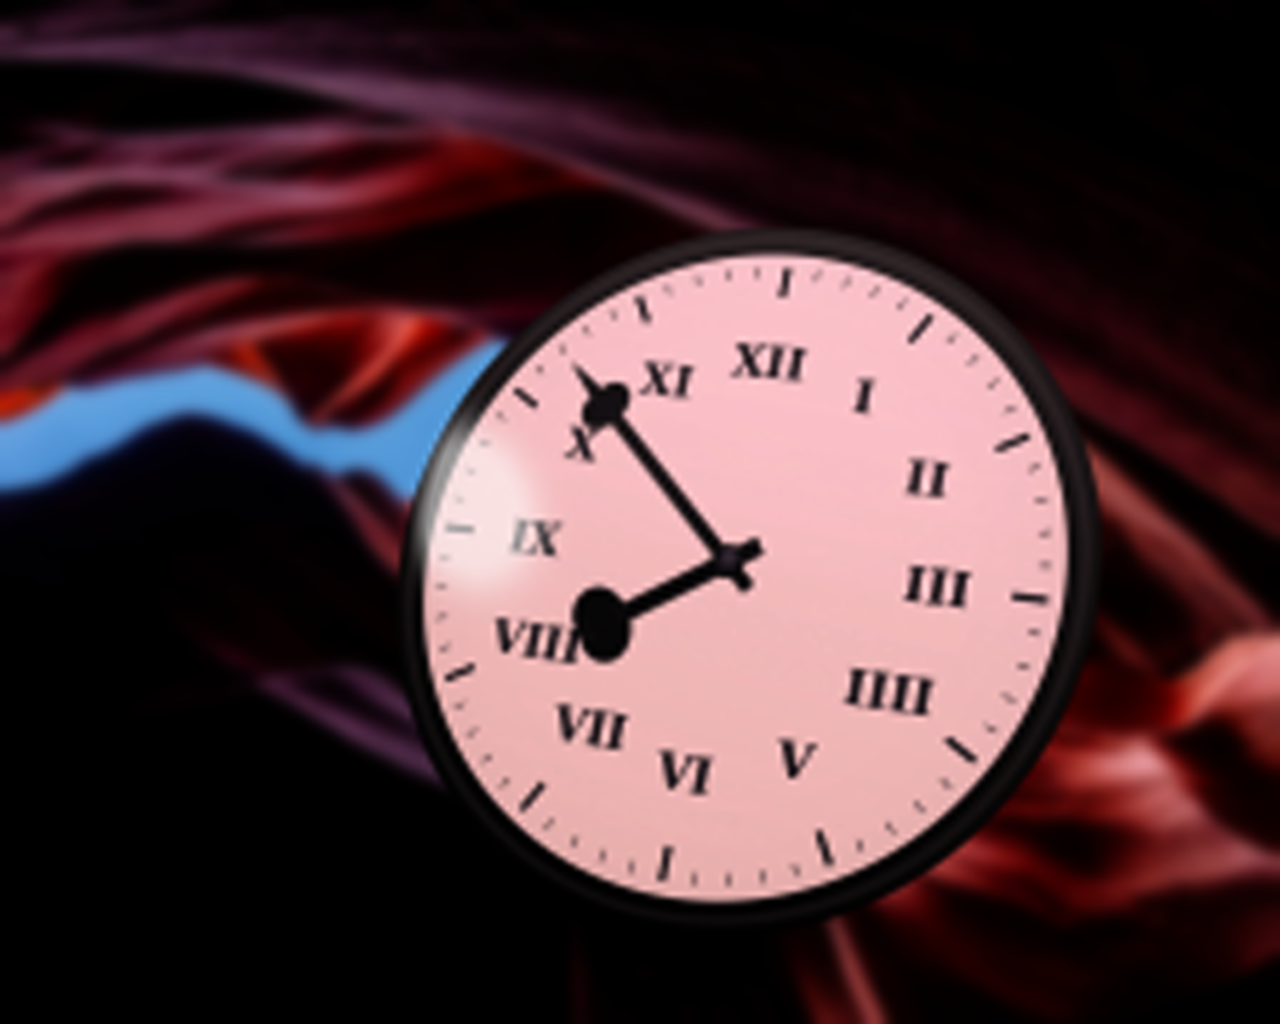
7h52
